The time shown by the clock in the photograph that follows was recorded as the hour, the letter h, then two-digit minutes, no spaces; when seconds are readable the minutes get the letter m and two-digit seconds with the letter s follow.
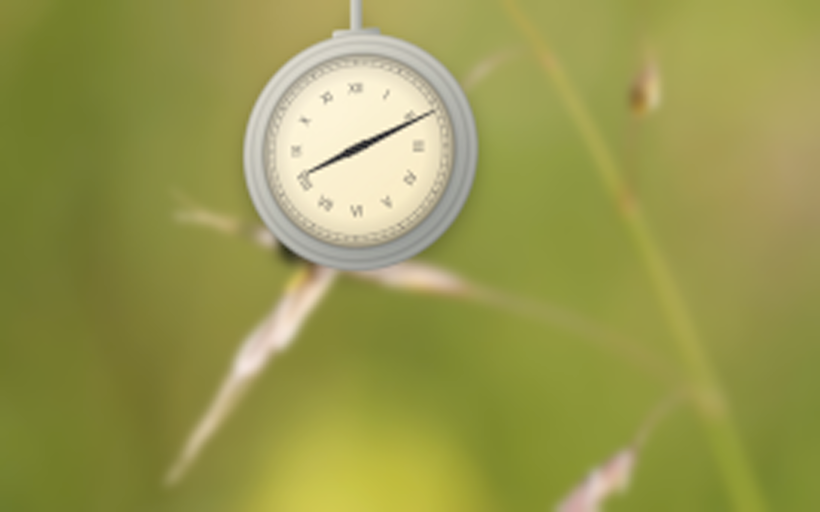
8h11
